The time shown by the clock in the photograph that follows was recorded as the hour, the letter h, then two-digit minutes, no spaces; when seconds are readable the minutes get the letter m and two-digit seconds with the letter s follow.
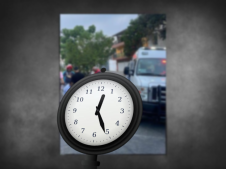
12h26
